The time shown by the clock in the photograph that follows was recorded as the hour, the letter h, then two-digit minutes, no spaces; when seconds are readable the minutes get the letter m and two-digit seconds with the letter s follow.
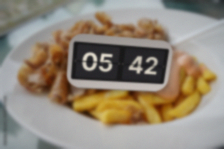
5h42
